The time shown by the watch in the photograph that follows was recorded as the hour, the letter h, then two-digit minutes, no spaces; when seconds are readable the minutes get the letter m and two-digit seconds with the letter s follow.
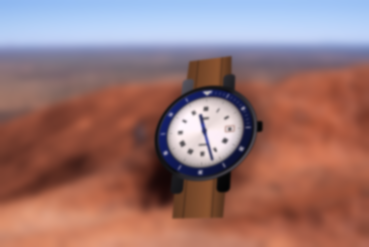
11h27
